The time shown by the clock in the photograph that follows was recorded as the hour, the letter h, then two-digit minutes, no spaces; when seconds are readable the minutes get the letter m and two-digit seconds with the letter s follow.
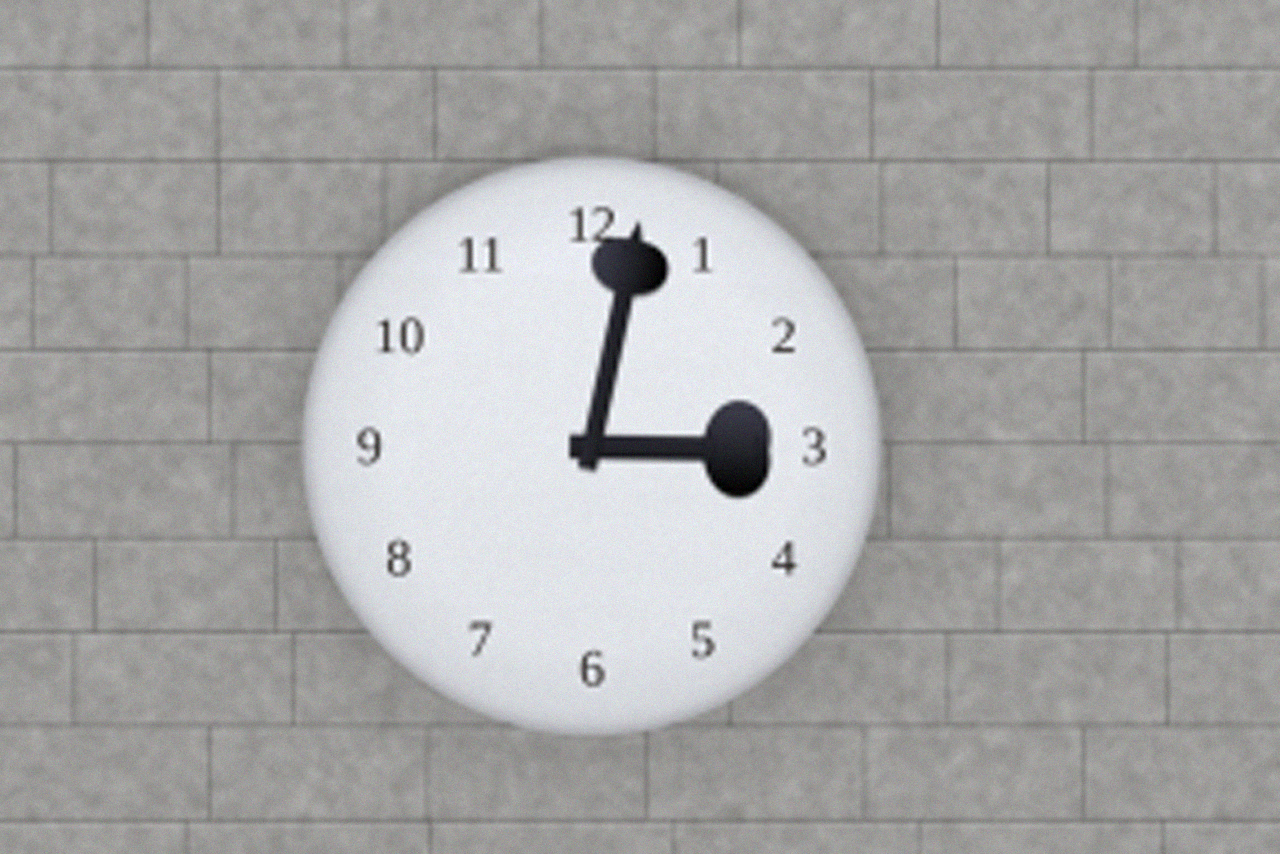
3h02
